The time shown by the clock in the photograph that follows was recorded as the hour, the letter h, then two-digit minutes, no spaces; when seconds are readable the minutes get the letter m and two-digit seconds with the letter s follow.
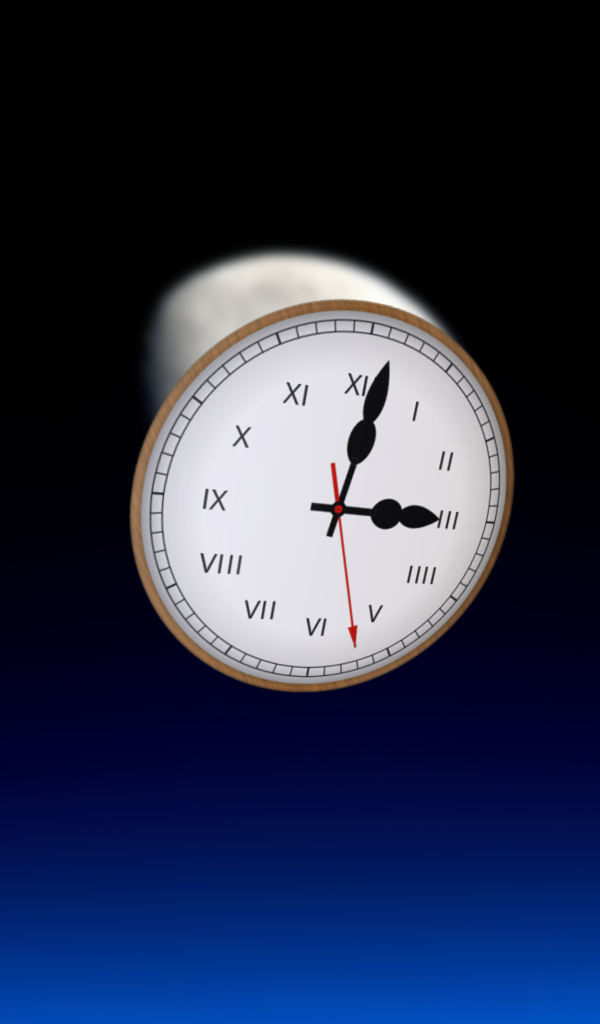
3h01m27s
